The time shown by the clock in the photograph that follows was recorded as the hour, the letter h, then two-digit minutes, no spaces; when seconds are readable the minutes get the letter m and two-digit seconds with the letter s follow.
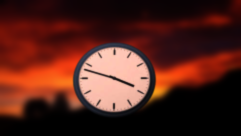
3h48
